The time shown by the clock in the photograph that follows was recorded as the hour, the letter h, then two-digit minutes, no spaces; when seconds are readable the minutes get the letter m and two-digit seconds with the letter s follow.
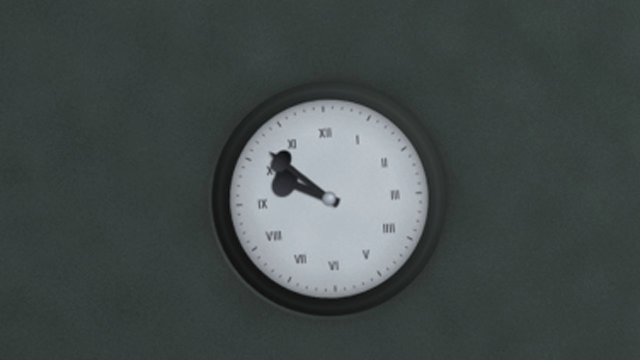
9h52
